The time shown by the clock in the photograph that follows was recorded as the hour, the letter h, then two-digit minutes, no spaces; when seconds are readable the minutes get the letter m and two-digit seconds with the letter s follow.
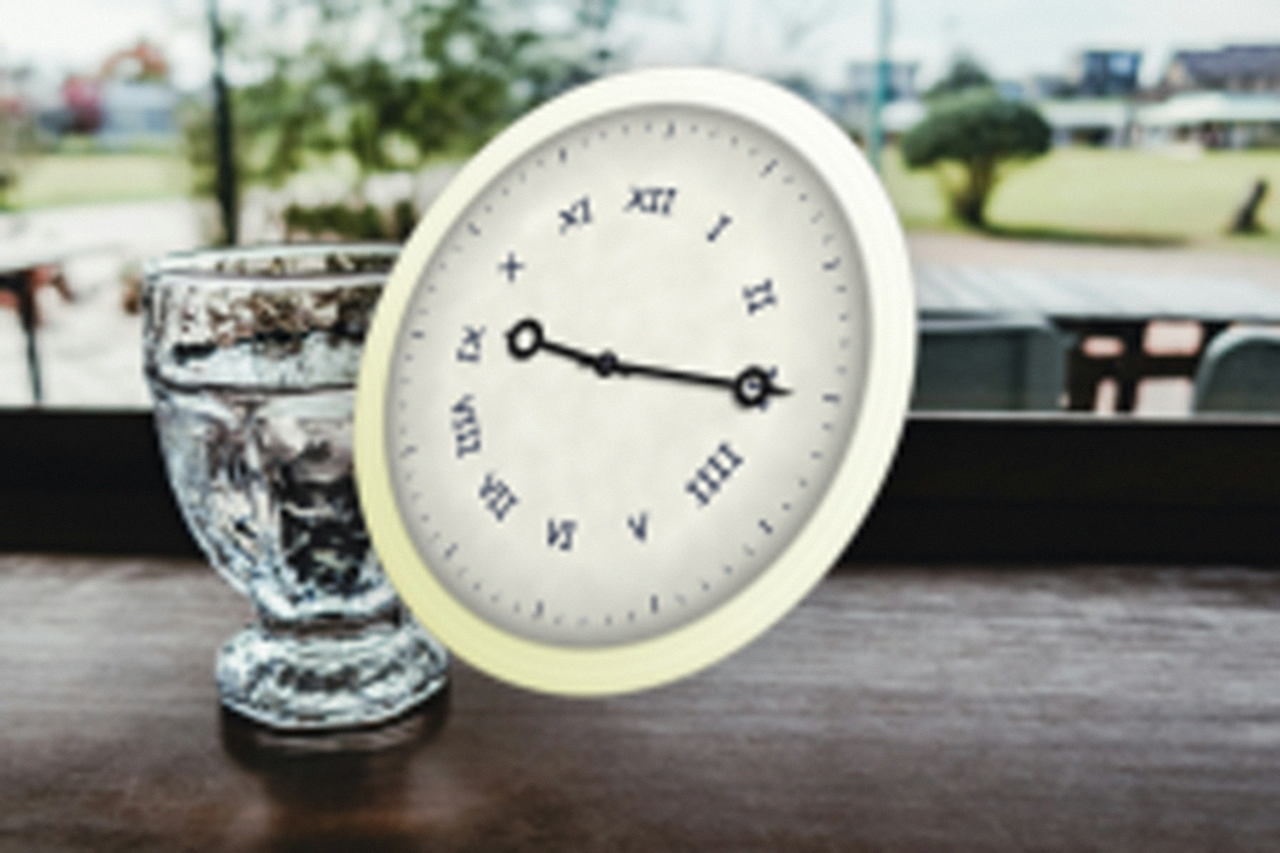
9h15
